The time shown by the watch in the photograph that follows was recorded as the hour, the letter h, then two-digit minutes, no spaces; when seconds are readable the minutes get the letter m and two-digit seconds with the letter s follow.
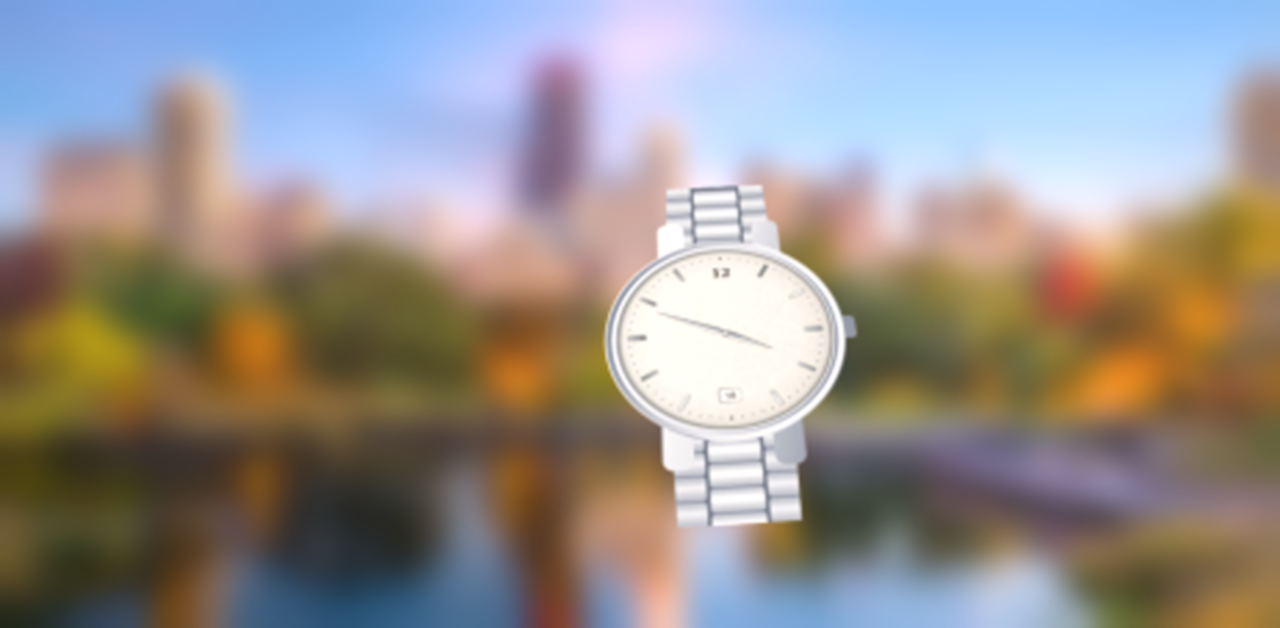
3h49
